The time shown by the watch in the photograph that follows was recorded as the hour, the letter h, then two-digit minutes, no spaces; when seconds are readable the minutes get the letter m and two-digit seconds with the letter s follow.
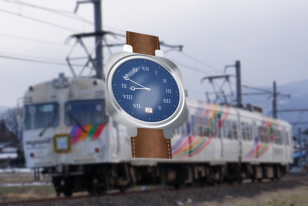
8h49
